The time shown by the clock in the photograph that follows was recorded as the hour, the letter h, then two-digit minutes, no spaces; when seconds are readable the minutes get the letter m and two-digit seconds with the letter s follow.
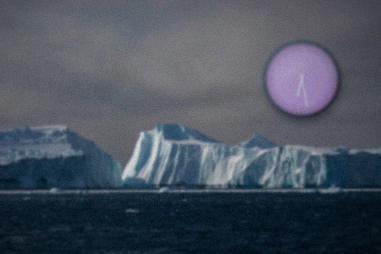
6h28
